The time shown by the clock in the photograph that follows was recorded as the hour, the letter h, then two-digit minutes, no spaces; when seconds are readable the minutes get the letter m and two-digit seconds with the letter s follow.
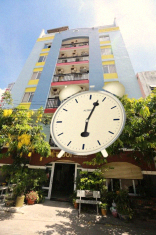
6h03
